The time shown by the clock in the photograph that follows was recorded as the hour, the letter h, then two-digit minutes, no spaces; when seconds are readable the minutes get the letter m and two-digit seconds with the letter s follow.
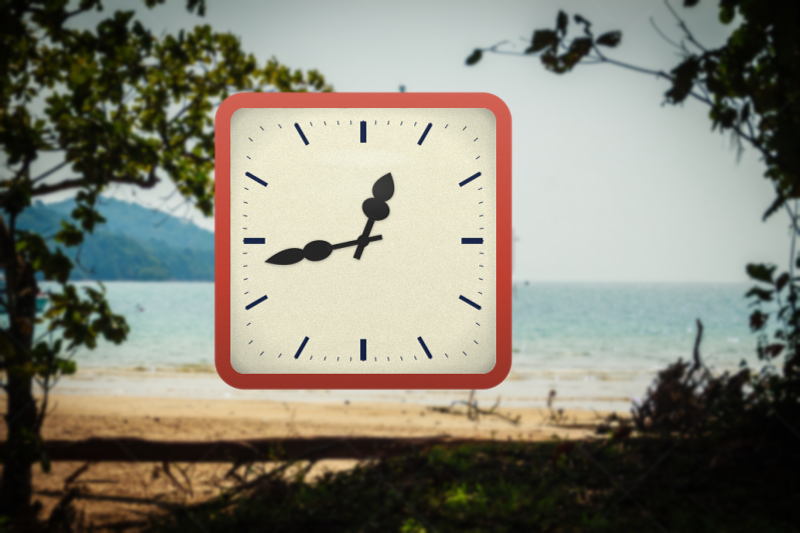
12h43
